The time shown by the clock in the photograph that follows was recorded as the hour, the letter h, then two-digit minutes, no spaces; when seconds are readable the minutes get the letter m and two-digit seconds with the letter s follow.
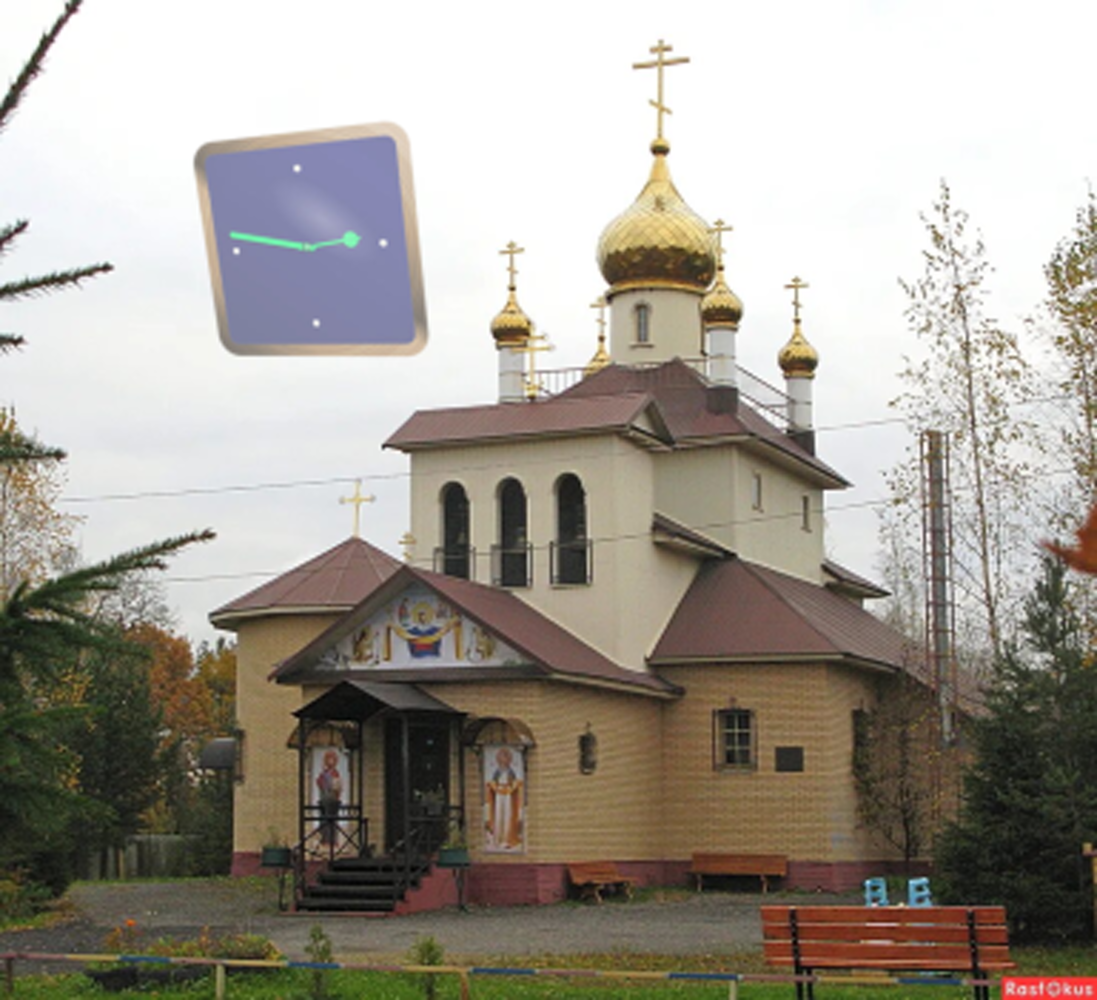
2h47
